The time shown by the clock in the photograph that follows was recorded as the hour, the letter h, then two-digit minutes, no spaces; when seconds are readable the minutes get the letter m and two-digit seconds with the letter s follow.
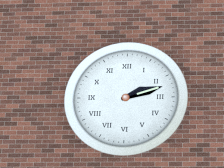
2h12
